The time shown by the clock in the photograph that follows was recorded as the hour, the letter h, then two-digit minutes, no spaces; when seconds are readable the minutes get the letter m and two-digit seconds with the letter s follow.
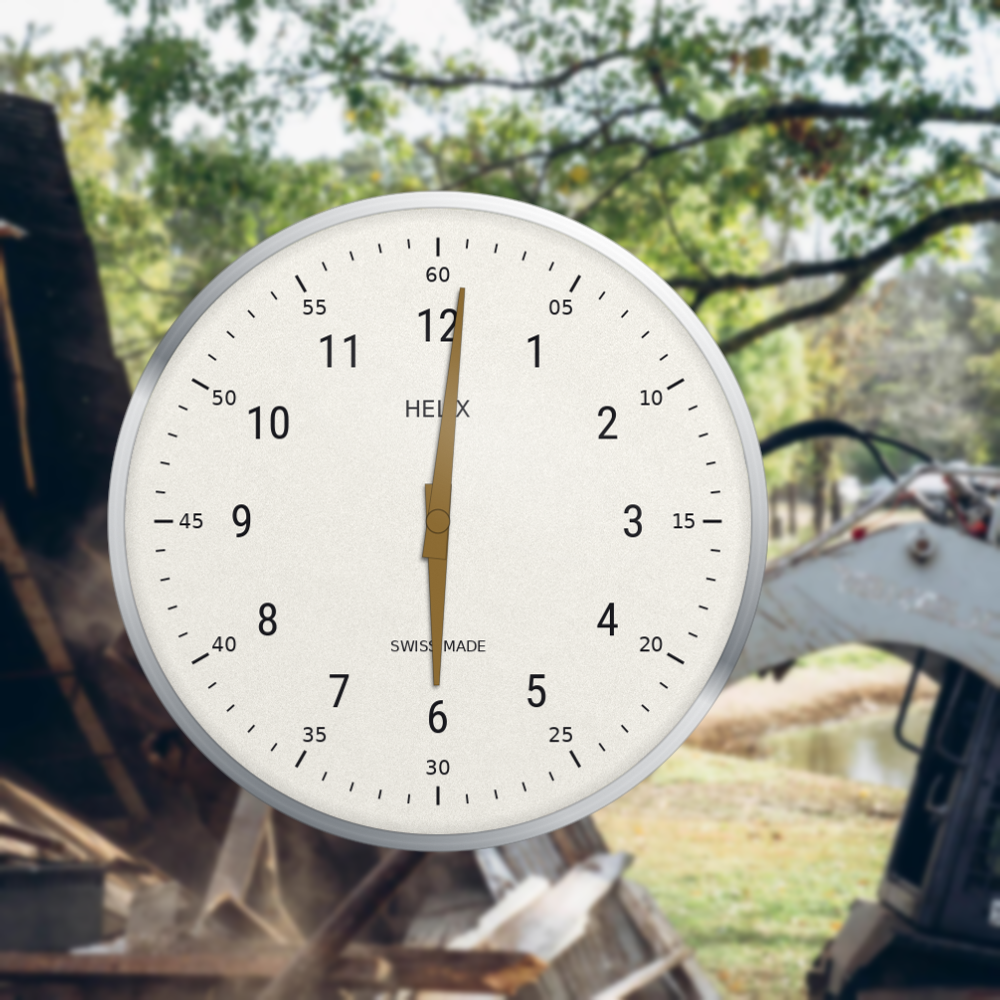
6h01
